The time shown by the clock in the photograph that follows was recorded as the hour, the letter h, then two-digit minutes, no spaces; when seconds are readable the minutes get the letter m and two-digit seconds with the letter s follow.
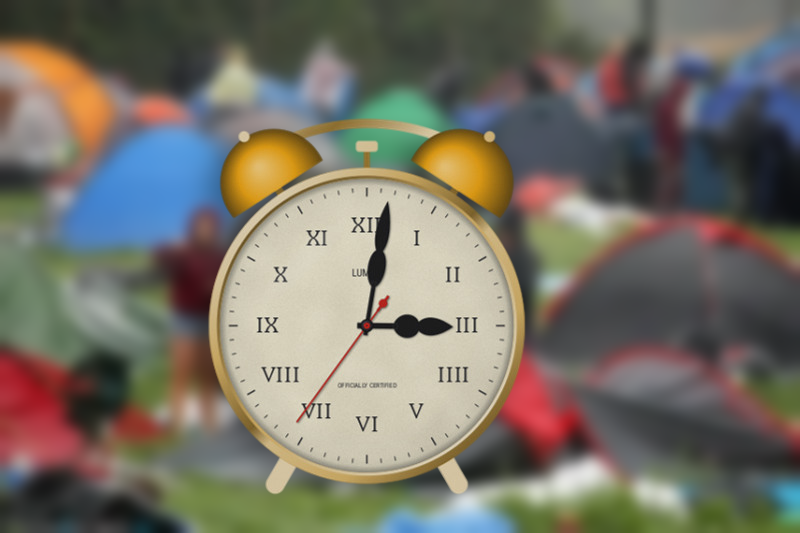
3h01m36s
